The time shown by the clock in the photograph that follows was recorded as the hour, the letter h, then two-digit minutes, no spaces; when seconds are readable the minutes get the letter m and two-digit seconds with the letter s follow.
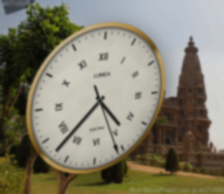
4h37m26s
